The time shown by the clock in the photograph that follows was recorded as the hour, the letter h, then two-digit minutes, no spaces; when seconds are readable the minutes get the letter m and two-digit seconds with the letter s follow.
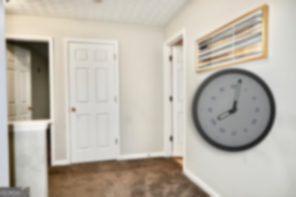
8h02
